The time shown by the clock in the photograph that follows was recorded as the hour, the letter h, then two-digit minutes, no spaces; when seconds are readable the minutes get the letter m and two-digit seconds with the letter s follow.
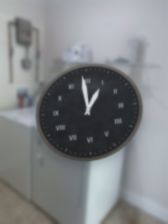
12h59
